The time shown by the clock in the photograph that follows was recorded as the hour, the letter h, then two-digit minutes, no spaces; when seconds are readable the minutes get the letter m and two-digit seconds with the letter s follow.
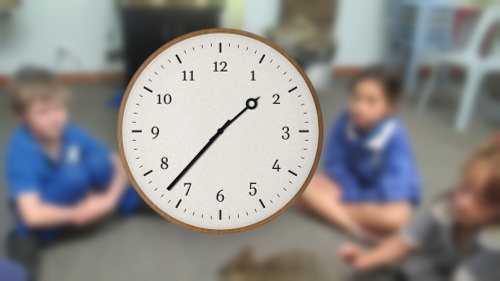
1h37
